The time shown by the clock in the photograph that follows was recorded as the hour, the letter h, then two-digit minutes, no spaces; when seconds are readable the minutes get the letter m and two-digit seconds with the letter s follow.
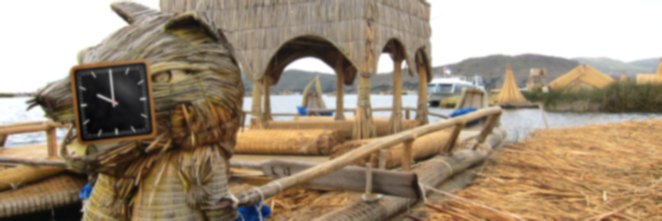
10h00
